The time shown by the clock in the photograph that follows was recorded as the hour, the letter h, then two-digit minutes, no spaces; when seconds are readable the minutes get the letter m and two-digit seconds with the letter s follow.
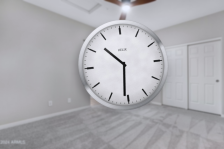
10h31
